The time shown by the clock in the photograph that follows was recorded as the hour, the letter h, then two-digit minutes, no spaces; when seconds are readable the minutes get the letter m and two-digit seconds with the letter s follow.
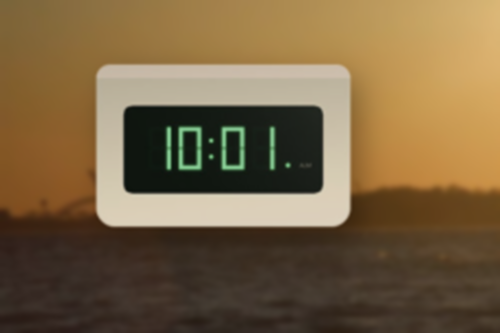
10h01
